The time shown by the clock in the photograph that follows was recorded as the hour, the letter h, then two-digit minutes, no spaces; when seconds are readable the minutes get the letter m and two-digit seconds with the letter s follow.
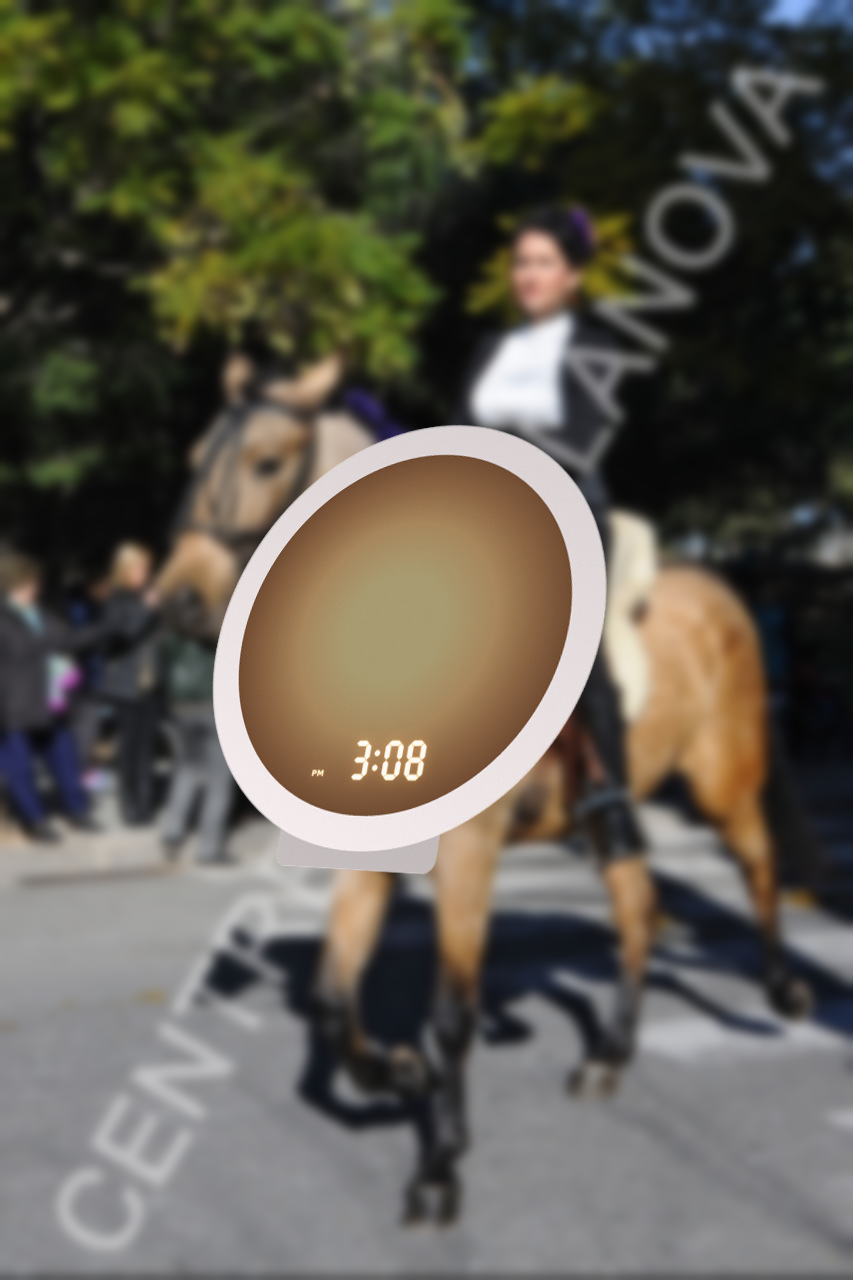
3h08
